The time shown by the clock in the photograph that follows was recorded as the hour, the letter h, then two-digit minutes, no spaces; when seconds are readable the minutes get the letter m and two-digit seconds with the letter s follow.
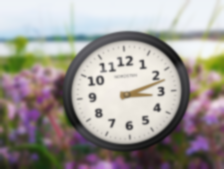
3h12
